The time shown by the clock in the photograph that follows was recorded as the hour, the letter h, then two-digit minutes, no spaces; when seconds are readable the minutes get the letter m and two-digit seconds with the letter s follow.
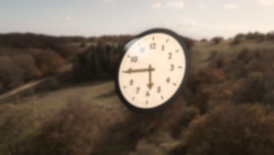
5h45
